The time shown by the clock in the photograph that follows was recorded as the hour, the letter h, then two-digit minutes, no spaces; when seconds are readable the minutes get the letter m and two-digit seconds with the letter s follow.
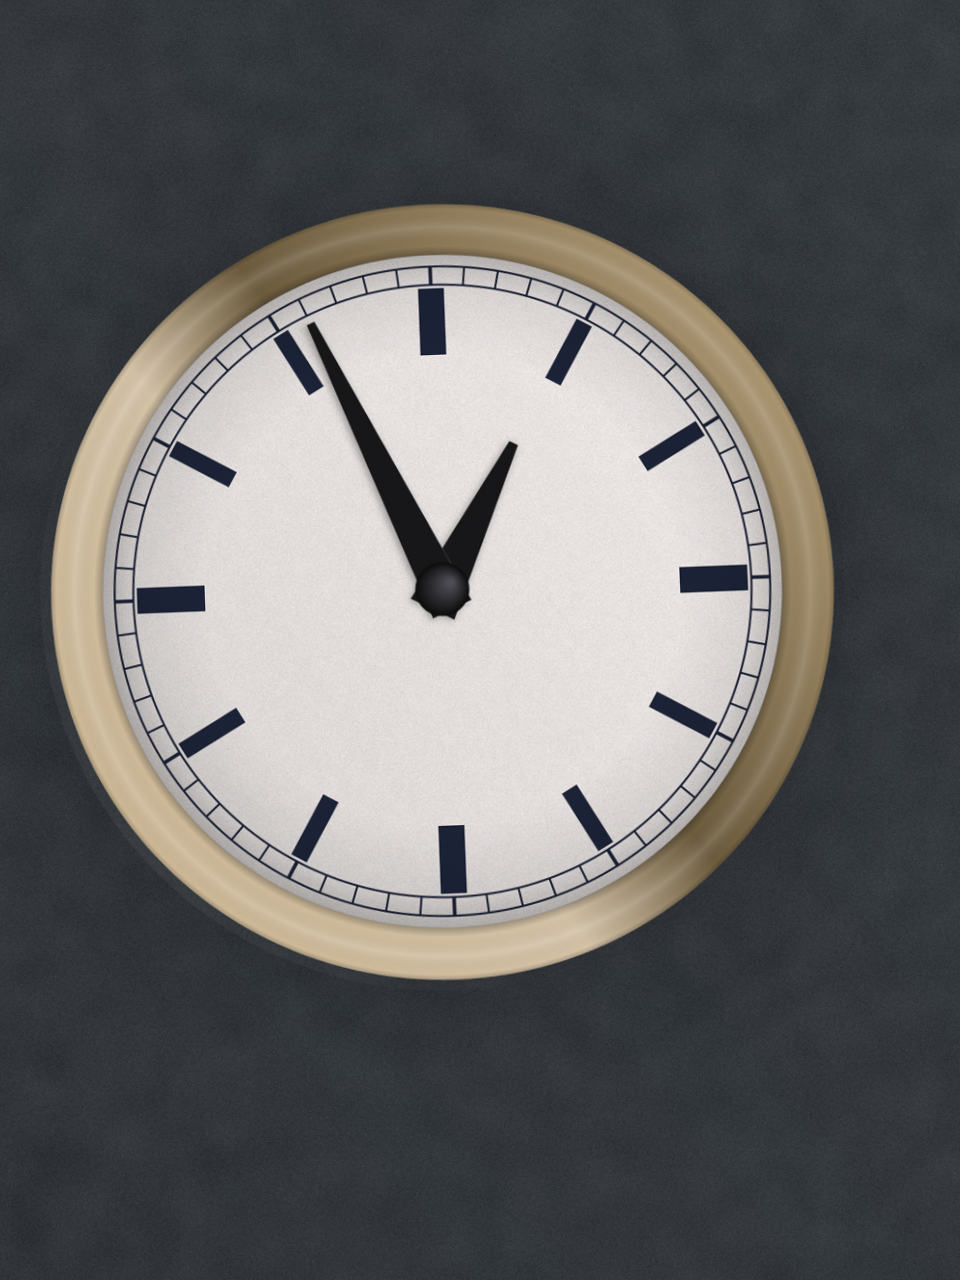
12h56
